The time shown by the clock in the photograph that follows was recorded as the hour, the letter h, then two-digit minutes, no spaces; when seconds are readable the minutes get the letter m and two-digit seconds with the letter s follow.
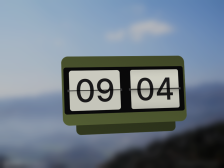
9h04
